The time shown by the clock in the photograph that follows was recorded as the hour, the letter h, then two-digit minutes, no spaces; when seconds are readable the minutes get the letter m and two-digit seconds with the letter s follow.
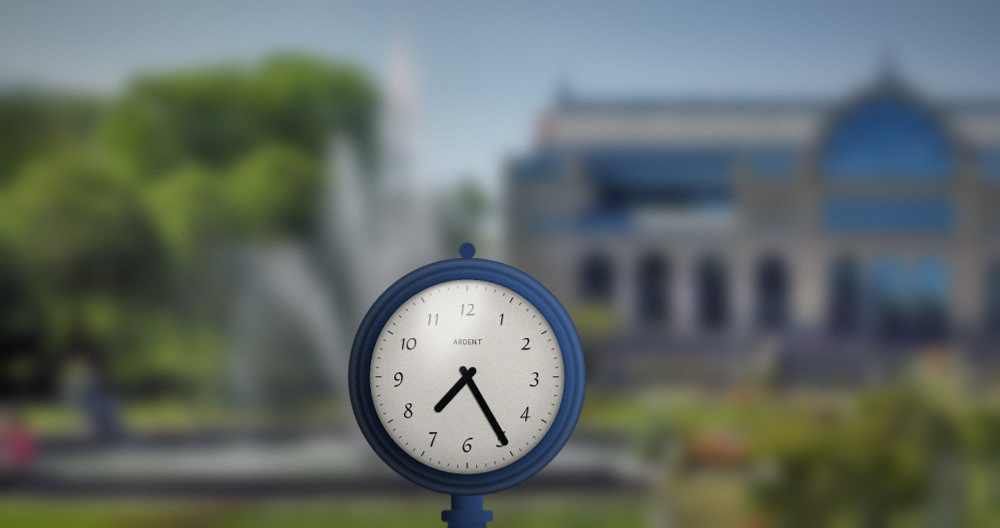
7h25
